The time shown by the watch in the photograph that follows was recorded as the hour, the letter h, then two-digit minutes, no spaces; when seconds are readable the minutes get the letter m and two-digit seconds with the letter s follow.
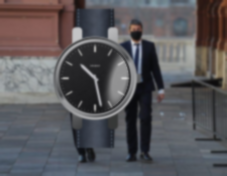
10h28
